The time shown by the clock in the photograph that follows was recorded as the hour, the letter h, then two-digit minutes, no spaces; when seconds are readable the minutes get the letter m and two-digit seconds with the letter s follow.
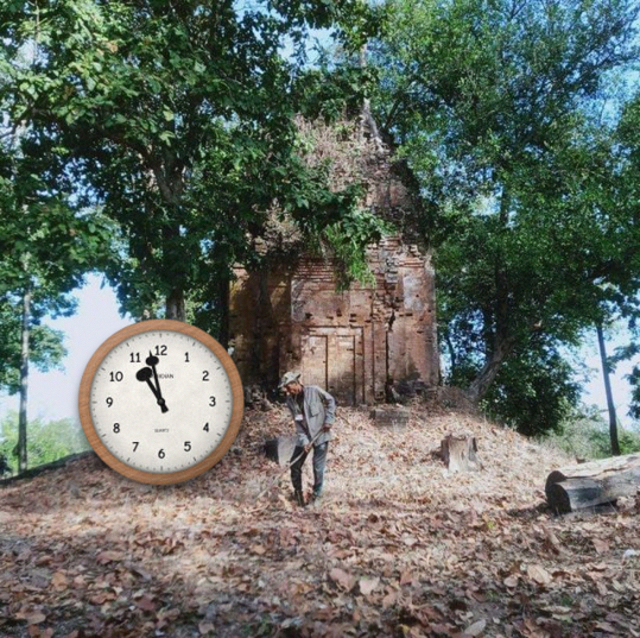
10h58
